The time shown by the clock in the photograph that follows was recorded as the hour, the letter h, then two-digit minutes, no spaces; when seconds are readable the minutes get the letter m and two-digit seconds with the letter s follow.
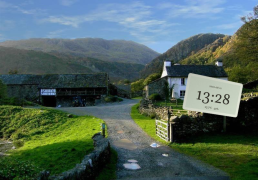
13h28
